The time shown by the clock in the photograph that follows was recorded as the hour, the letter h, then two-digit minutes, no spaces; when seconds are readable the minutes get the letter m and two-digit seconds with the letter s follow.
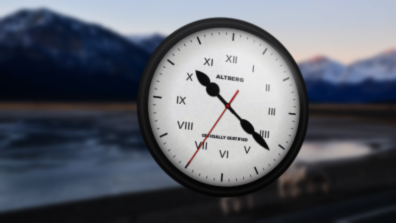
10h21m35s
